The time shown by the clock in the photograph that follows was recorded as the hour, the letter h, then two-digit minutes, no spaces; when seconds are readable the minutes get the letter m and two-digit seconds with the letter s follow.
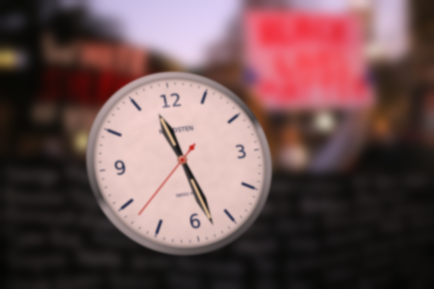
11h27m38s
